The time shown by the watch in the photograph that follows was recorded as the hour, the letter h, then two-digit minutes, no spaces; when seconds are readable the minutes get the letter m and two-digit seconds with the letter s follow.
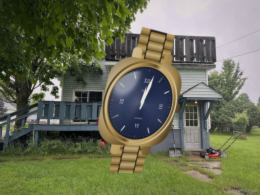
12h02
